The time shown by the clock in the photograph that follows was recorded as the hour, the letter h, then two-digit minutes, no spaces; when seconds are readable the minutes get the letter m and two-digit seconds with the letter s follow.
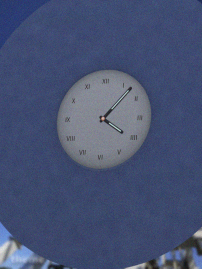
4h07
